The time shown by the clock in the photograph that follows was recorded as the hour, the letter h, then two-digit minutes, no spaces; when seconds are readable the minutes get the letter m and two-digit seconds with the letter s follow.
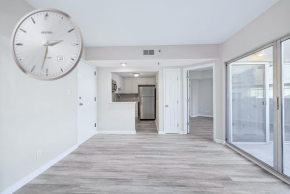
2h32
